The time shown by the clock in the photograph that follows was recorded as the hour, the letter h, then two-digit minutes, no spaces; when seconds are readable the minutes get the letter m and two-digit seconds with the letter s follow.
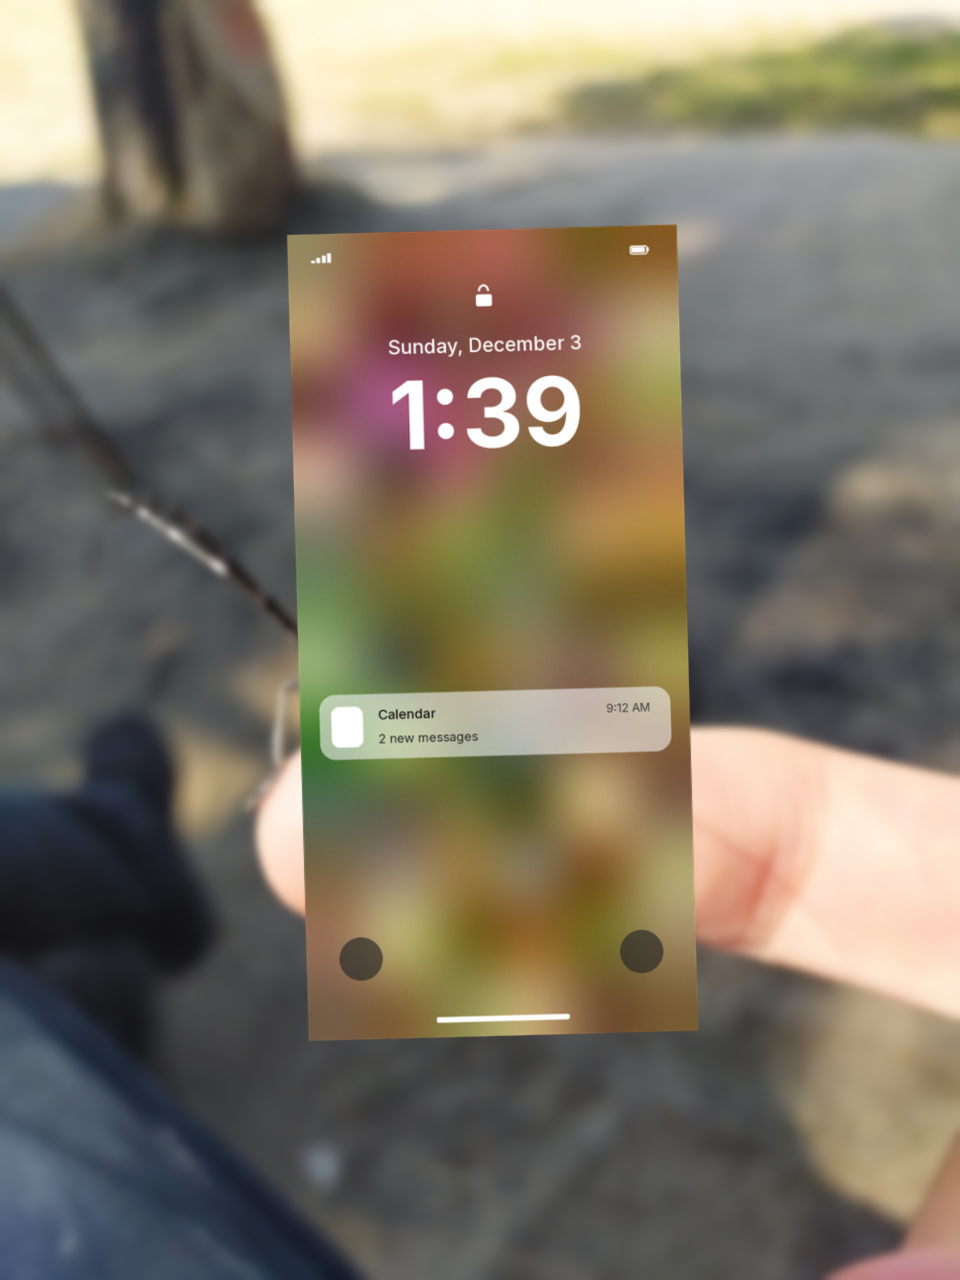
1h39
